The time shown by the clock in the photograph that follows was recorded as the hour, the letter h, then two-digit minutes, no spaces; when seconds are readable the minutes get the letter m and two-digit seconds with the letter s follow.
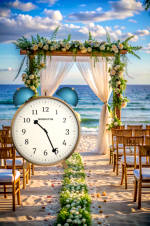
10h26
